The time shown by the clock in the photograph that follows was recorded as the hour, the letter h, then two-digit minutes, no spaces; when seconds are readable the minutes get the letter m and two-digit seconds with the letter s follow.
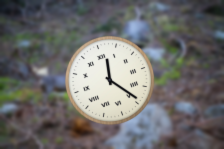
12h24
